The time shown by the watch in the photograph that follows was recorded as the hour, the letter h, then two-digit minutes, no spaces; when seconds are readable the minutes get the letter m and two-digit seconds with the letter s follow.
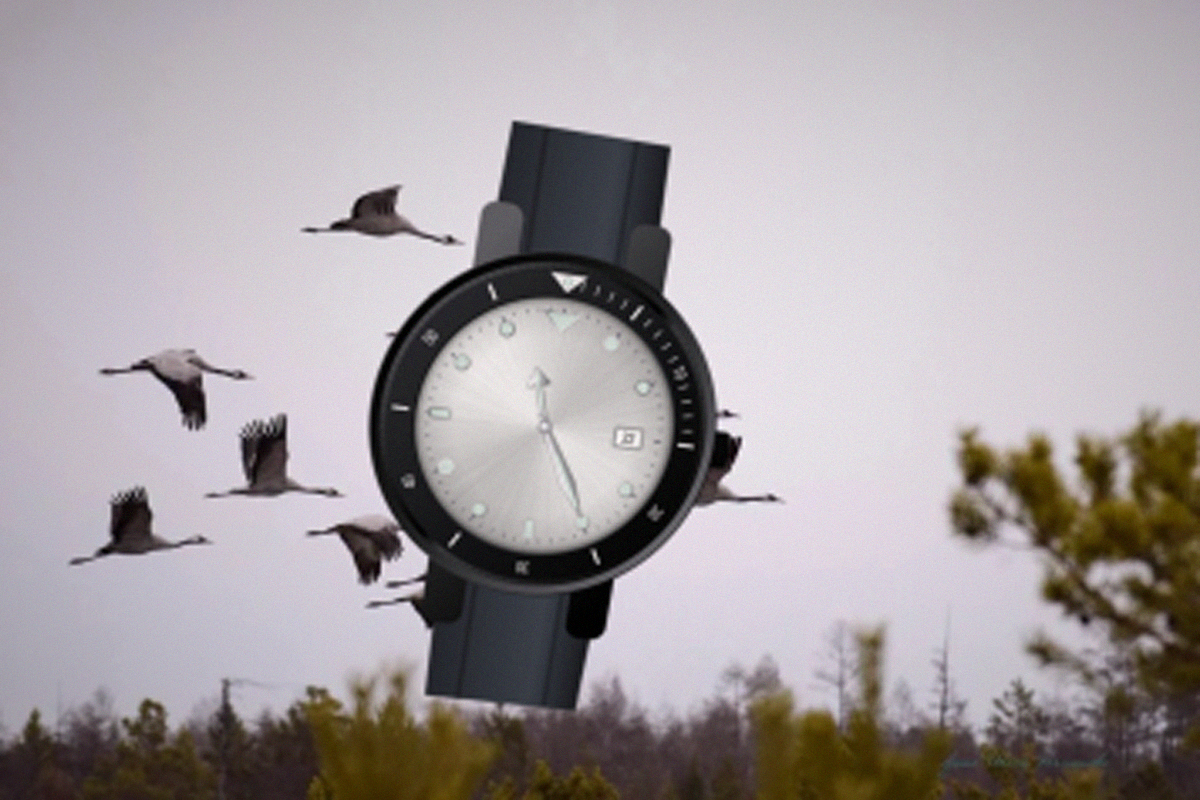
11h25
